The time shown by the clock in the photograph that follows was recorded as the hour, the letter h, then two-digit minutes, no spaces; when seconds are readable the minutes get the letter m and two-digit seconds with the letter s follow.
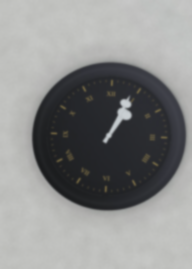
1h04
